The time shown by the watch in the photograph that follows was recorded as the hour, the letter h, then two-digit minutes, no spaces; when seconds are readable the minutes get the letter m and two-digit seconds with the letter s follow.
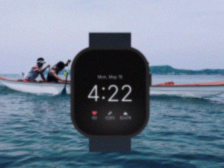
4h22
